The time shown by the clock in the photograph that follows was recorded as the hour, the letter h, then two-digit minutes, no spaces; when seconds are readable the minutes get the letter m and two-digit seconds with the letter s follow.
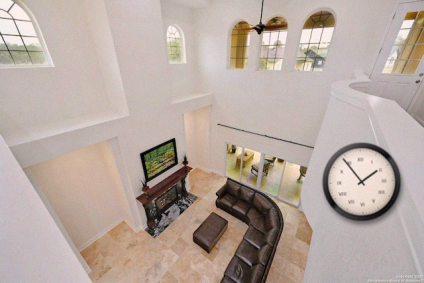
1h54
